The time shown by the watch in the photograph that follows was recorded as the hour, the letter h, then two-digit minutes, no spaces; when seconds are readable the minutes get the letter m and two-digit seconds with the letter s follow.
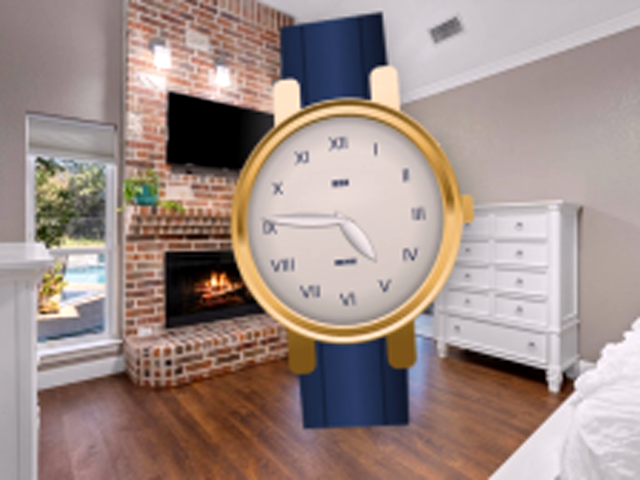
4h46
